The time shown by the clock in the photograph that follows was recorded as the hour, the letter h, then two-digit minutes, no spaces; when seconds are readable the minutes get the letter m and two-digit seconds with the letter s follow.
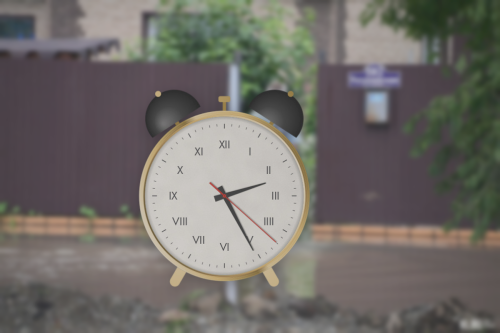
2h25m22s
